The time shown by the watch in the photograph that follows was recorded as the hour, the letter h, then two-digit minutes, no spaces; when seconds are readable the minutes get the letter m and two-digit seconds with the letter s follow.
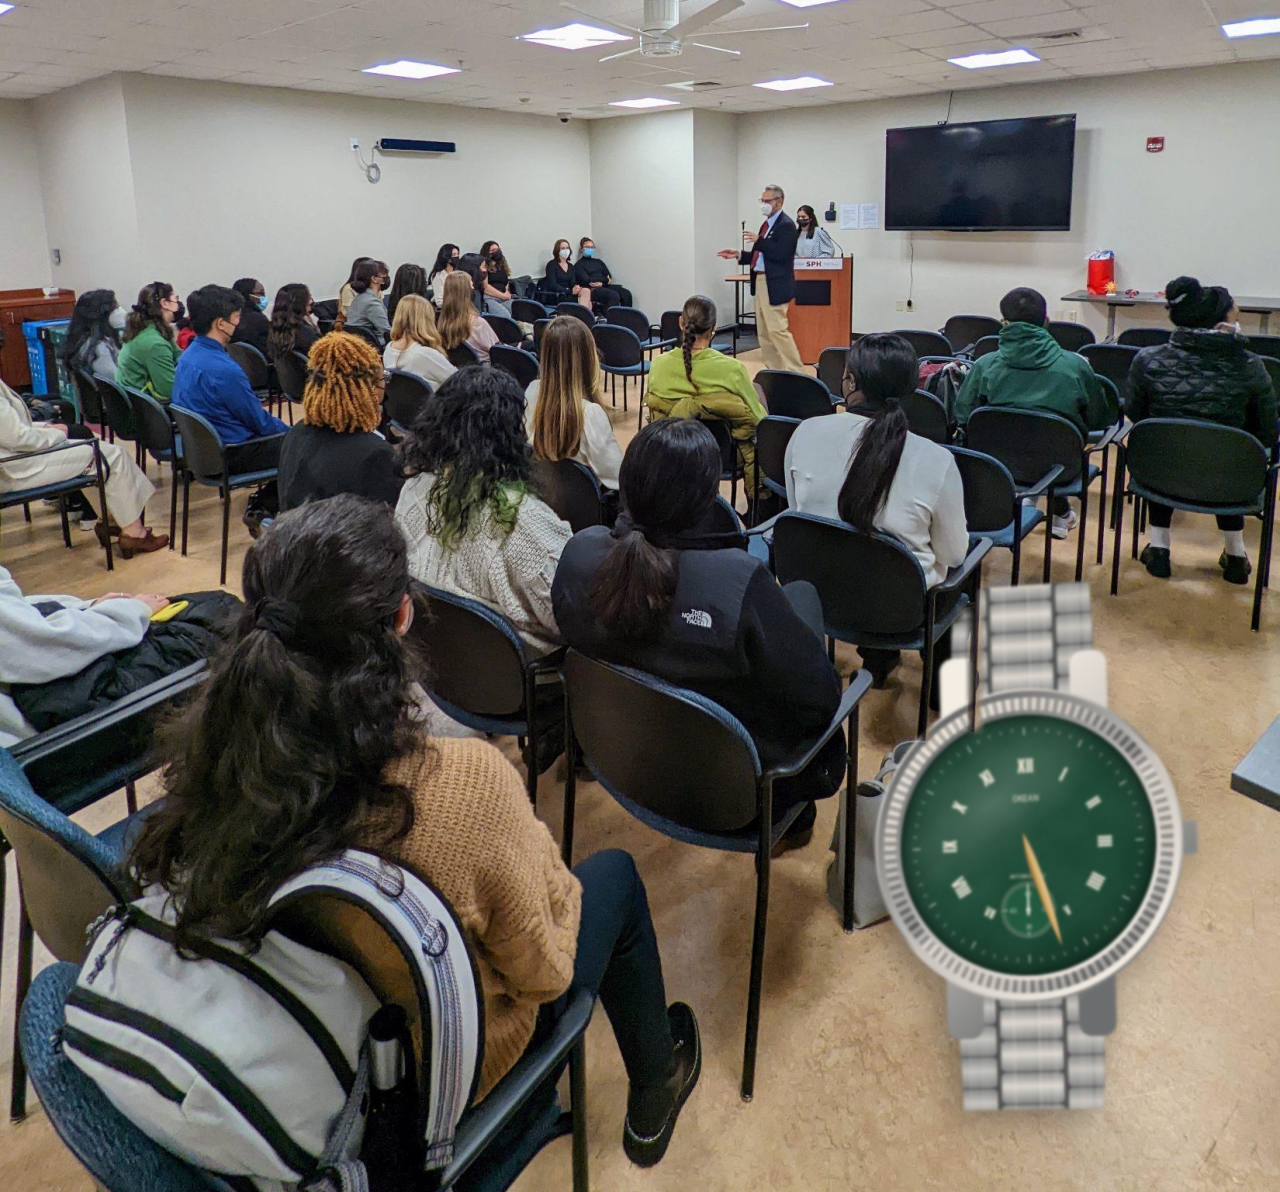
5h27
